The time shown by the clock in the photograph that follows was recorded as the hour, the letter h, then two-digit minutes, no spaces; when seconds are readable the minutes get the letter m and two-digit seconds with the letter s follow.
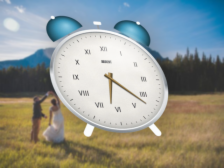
6h22
